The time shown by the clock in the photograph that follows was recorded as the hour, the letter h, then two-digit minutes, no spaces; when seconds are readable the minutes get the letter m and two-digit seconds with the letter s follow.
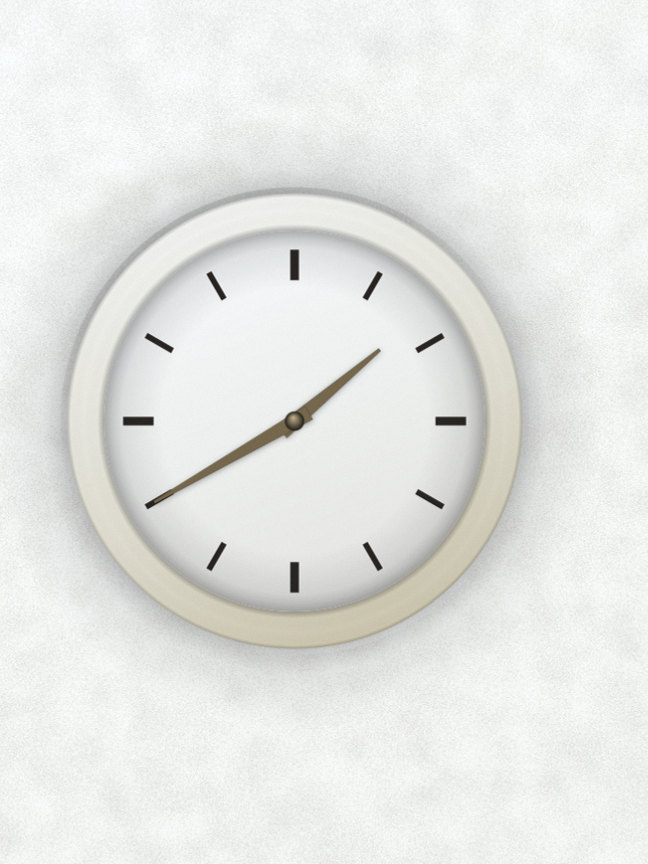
1h40
